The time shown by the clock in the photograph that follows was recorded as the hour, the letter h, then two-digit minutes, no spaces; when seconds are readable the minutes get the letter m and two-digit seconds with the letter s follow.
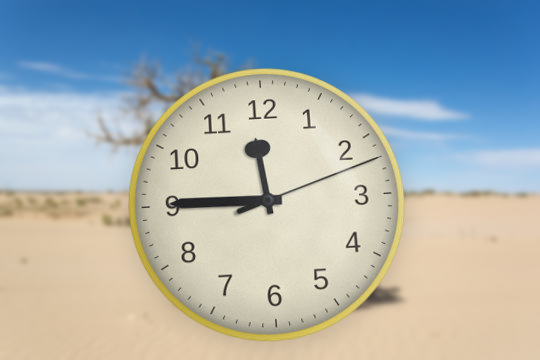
11h45m12s
